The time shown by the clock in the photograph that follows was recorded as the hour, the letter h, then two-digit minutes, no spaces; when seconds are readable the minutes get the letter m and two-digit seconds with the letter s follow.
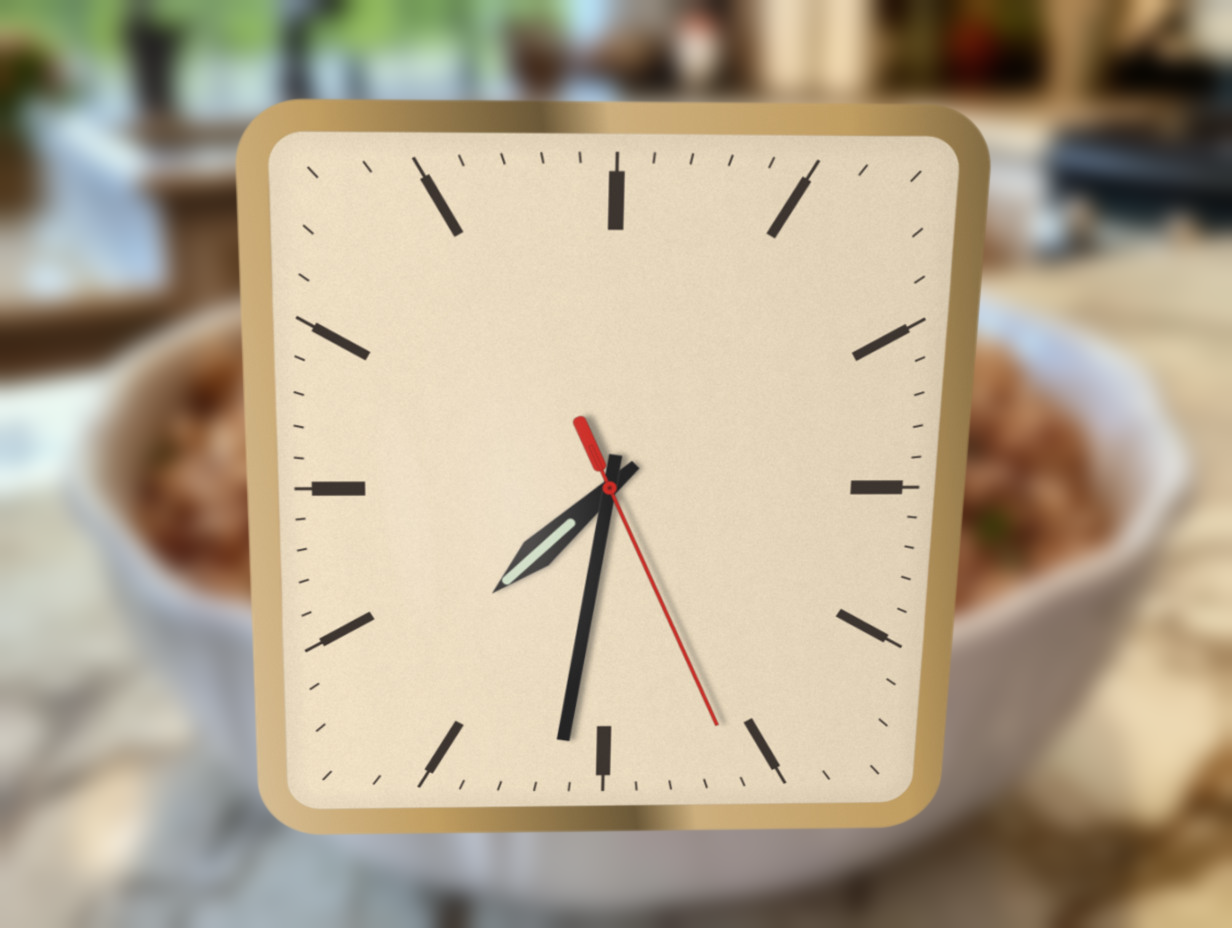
7h31m26s
